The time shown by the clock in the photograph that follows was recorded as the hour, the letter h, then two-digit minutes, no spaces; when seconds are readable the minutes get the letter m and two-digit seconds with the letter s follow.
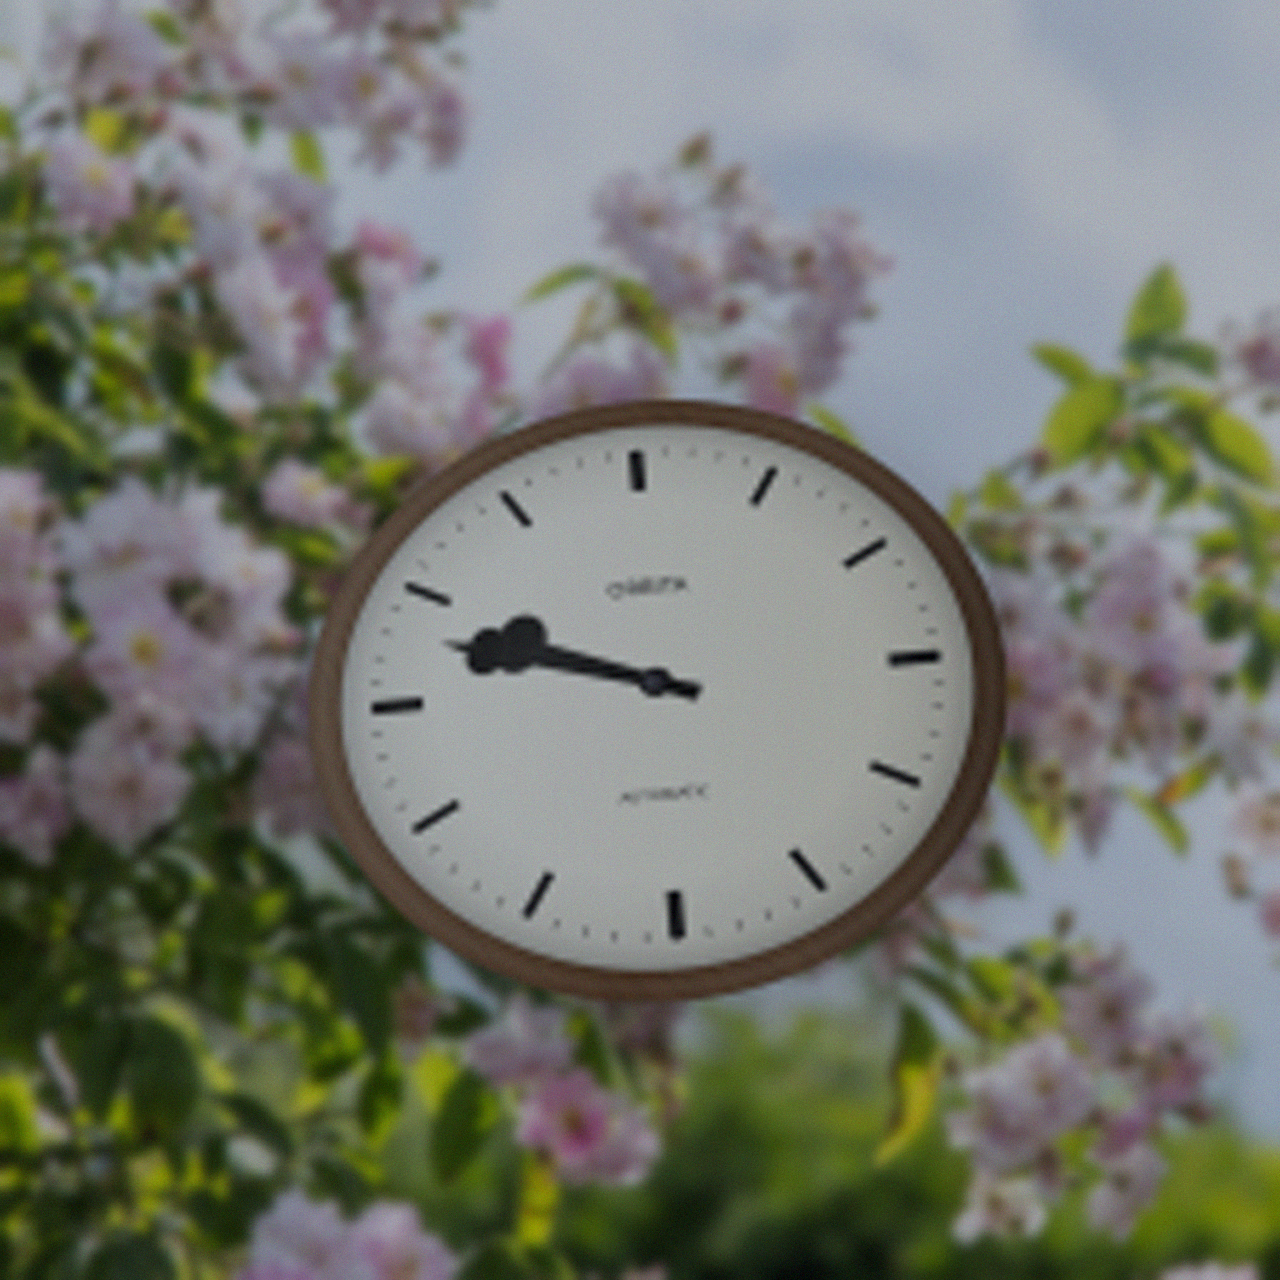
9h48
